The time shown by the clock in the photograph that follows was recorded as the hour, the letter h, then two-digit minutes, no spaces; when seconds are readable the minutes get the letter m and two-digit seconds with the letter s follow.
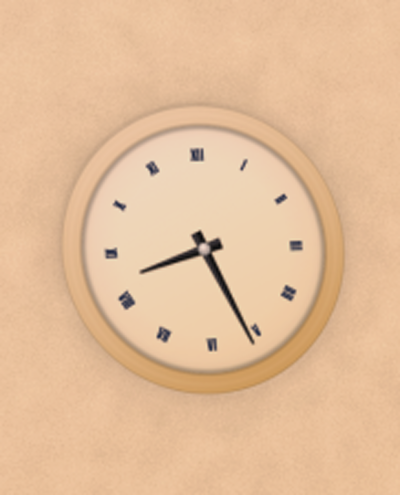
8h26
